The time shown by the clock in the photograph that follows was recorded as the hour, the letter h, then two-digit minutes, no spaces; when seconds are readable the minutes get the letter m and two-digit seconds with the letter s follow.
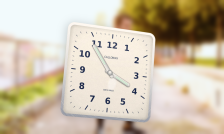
3h54
